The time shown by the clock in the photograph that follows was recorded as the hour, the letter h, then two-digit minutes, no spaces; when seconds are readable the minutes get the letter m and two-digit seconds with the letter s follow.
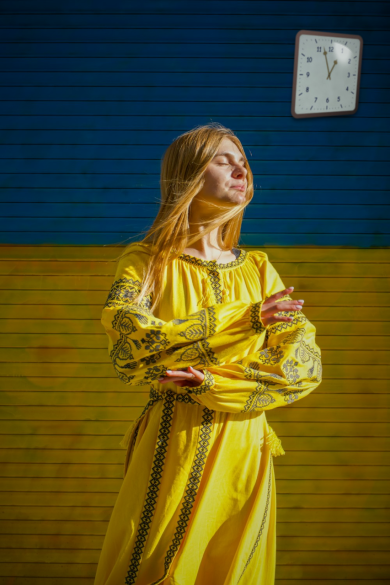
12h57
